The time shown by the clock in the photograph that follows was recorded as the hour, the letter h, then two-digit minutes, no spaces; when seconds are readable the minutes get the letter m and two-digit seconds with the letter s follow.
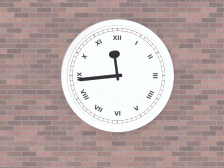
11h44
